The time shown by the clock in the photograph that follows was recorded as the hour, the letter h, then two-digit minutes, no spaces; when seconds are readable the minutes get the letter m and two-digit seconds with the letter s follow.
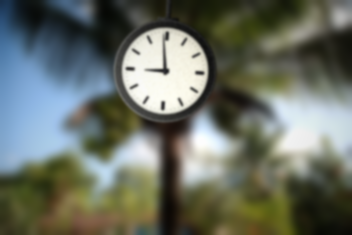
8h59
